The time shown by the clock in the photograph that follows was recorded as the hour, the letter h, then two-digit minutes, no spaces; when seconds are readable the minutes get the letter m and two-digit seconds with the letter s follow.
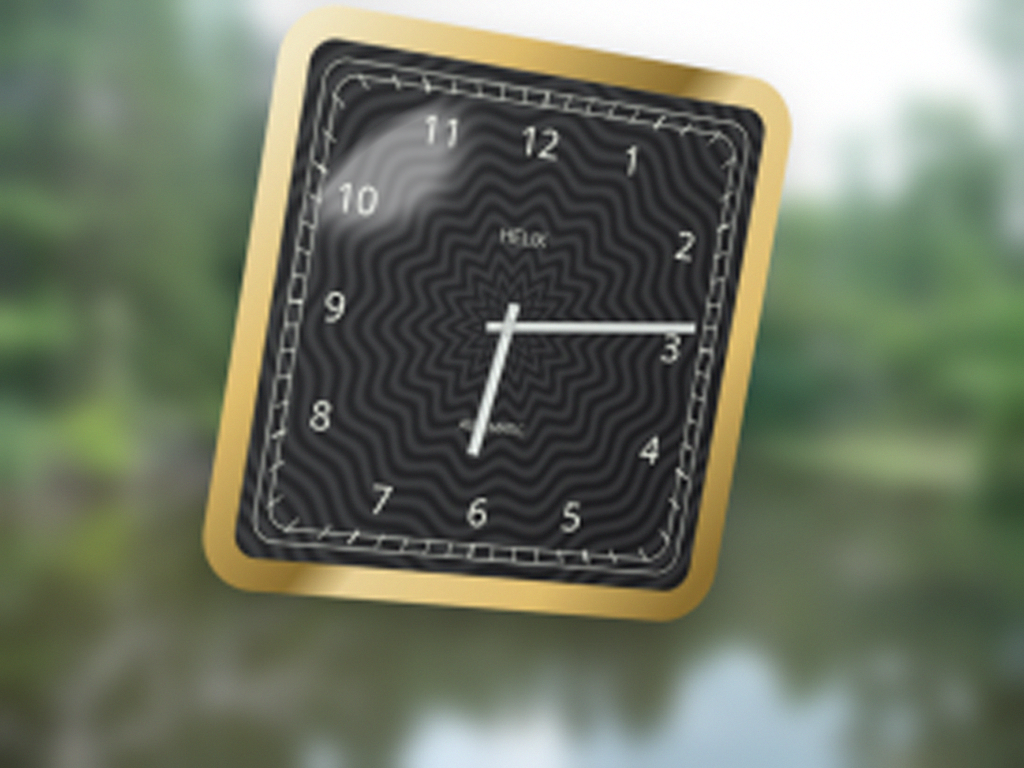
6h14
